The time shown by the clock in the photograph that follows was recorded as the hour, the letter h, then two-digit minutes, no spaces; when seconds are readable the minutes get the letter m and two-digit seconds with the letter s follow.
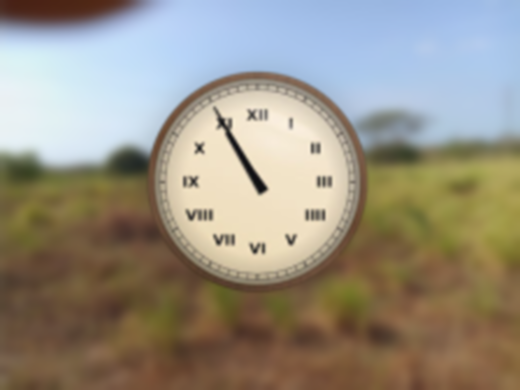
10h55
